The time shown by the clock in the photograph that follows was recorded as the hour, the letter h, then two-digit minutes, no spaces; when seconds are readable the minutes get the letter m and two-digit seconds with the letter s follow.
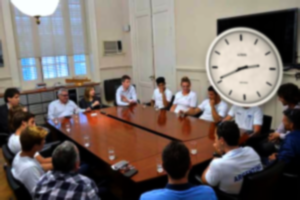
2h41
